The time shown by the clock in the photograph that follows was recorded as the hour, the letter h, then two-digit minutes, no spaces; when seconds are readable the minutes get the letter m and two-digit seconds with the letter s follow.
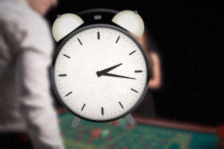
2h17
